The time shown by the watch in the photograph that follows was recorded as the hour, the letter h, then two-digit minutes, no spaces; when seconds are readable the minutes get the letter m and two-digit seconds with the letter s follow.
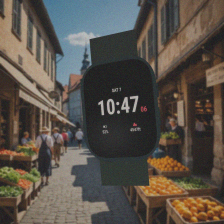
10h47
